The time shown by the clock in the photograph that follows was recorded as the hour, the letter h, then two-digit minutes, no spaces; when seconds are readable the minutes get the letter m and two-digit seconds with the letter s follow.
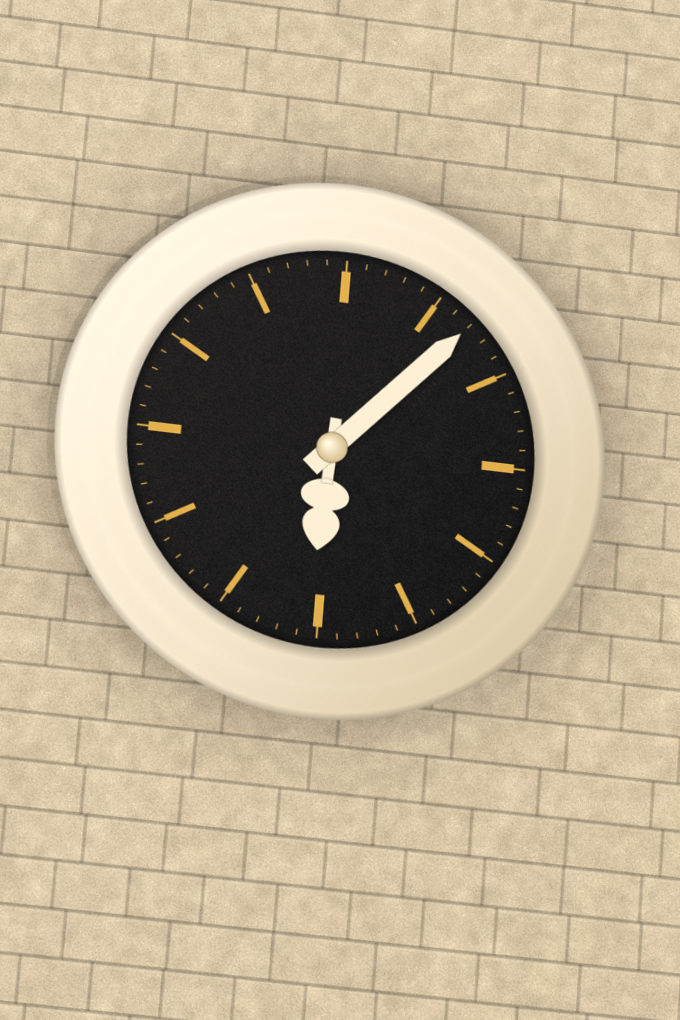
6h07
